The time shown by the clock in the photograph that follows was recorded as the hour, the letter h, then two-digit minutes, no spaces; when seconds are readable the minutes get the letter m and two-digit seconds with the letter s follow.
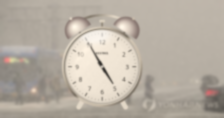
4h55
